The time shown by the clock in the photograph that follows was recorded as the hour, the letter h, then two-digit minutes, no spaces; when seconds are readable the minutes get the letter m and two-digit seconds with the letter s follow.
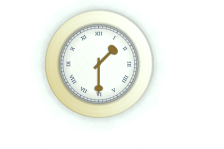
1h30
